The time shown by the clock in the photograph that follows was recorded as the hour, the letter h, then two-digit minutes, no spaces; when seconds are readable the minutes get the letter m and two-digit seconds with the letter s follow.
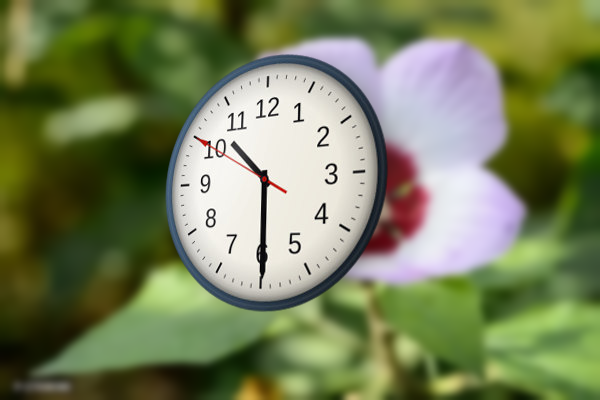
10h29m50s
